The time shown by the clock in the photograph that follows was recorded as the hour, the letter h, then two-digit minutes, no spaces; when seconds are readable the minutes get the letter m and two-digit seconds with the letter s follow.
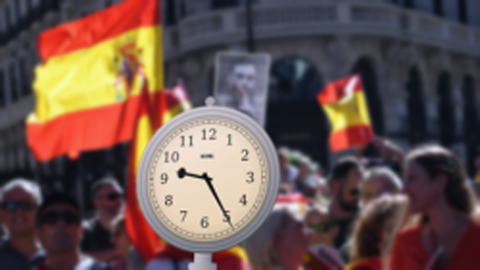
9h25
